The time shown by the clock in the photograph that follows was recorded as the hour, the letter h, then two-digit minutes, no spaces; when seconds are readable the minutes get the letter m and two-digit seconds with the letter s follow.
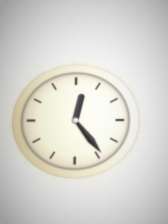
12h24
